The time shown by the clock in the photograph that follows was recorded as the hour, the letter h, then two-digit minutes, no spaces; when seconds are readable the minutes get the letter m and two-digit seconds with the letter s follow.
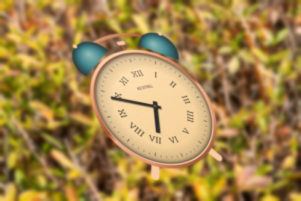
6h49
